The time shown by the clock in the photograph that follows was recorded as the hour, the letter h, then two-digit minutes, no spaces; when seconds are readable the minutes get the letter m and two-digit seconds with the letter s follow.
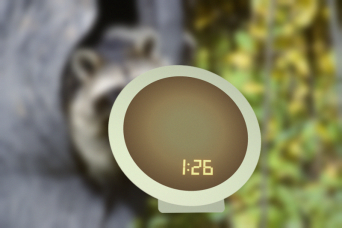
1h26
